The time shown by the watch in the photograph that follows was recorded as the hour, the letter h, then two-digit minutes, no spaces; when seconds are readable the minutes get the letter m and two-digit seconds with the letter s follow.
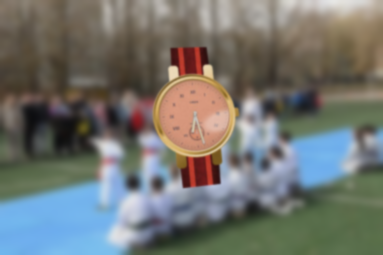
6h28
